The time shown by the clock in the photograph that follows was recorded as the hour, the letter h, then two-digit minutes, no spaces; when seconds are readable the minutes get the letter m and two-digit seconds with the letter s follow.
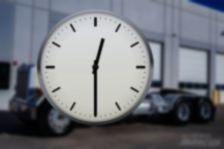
12h30
